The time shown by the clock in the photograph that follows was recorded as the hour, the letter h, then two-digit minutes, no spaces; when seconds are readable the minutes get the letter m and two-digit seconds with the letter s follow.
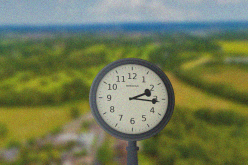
2h16
